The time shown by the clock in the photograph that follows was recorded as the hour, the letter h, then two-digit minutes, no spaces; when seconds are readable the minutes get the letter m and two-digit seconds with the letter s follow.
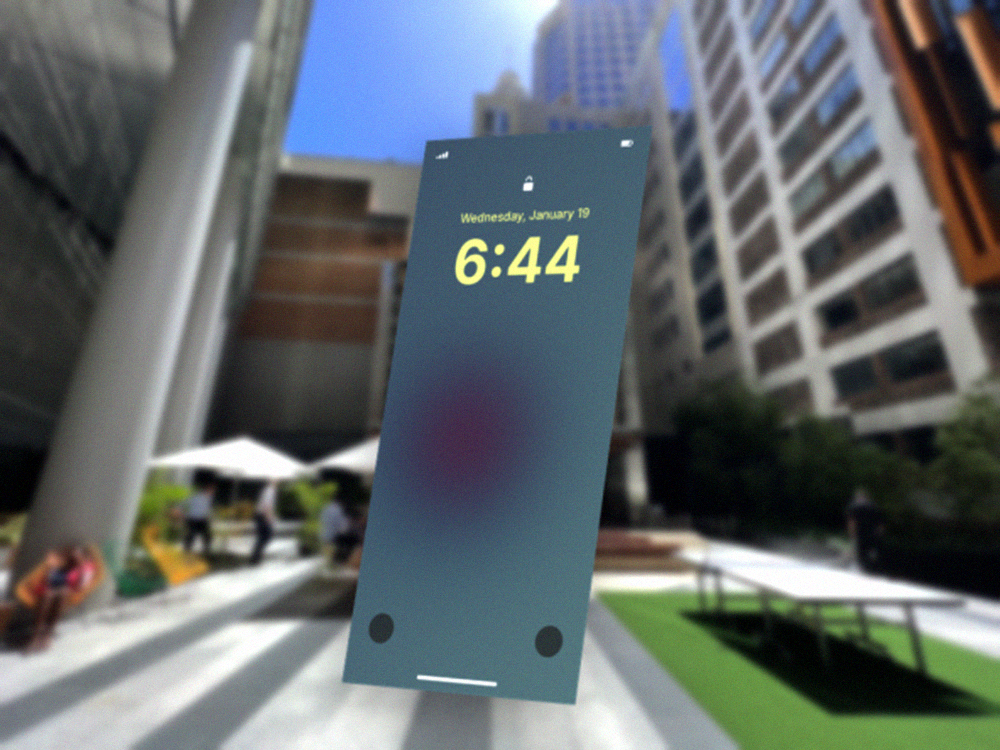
6h44
